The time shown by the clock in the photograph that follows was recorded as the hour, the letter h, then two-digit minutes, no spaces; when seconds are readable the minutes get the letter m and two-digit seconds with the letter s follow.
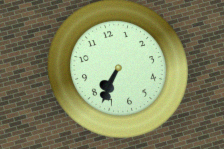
7h37
